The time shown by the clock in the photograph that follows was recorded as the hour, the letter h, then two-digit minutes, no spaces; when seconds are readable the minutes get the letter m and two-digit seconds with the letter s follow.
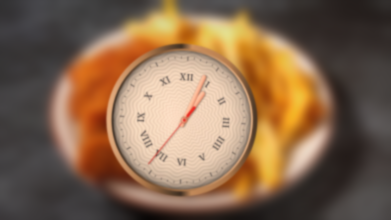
1h03m36s
